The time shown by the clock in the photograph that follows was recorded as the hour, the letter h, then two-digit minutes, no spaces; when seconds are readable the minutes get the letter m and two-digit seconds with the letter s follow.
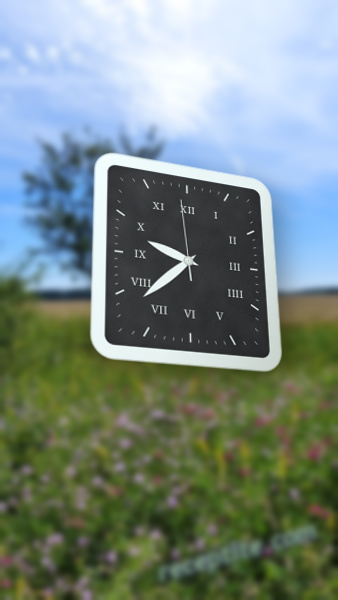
9h37m59s
